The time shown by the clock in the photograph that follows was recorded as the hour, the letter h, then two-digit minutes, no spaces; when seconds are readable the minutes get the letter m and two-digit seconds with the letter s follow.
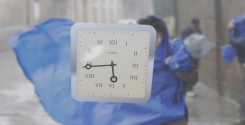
5h44
